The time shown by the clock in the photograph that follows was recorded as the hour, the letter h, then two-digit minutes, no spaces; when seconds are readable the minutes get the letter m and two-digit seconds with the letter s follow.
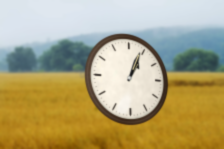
1h04
